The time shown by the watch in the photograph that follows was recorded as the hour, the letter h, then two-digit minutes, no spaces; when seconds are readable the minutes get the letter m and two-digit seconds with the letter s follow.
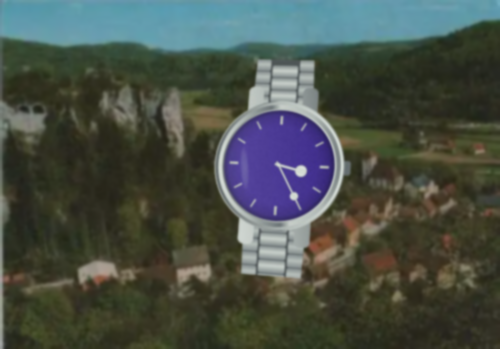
3h25
